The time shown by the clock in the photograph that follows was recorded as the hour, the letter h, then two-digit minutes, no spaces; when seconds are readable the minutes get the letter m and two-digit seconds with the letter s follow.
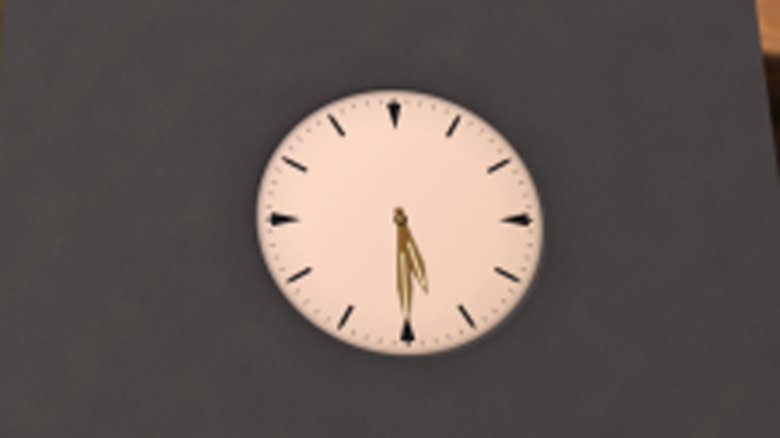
5h30
